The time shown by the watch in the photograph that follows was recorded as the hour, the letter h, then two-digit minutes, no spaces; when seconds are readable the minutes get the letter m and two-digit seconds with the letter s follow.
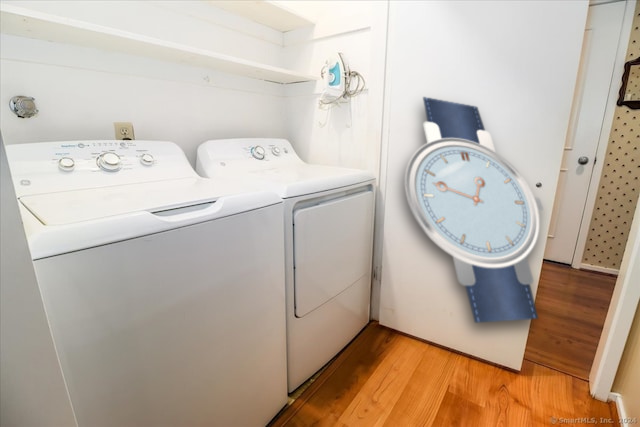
12h48
